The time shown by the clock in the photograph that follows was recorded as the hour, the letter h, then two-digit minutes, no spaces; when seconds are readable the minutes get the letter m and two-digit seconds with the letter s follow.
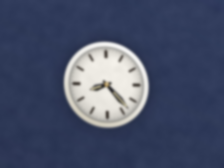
8h23
